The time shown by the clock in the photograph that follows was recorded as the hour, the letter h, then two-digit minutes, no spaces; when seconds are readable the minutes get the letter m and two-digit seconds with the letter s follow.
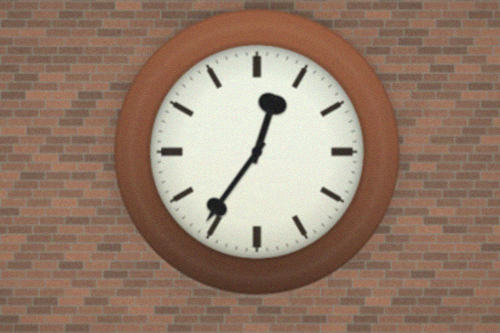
12h36
